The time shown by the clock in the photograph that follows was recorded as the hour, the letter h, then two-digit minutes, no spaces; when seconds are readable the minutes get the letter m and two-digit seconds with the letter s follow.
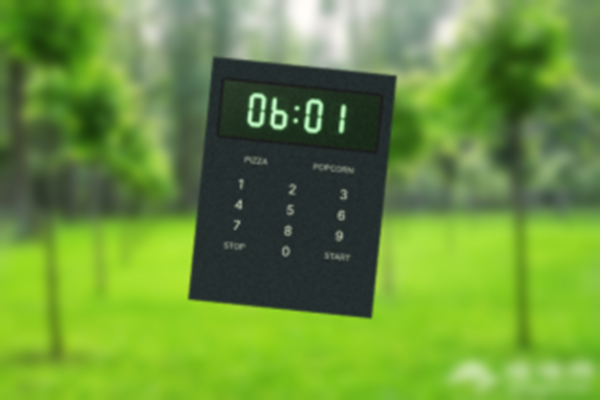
6h01
